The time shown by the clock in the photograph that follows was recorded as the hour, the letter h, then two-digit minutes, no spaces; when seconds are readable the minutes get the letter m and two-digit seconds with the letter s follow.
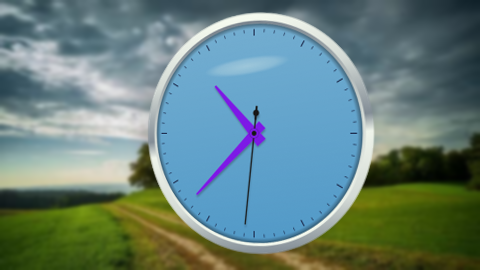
10h37m31s
